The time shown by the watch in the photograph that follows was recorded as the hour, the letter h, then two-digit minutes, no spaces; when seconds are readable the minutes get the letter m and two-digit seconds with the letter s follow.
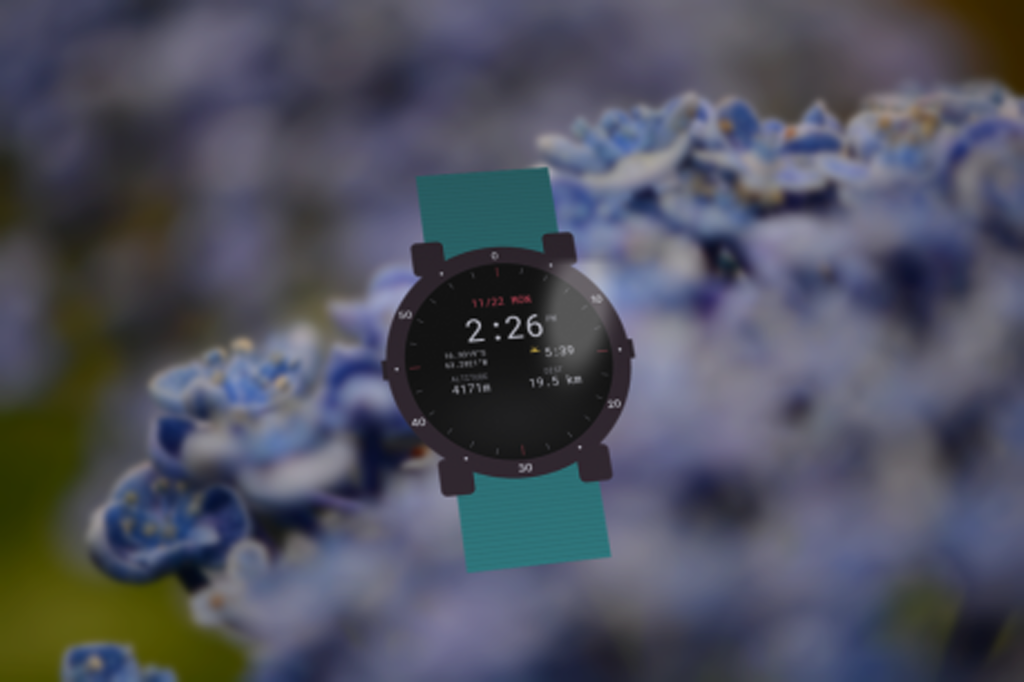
2h26
